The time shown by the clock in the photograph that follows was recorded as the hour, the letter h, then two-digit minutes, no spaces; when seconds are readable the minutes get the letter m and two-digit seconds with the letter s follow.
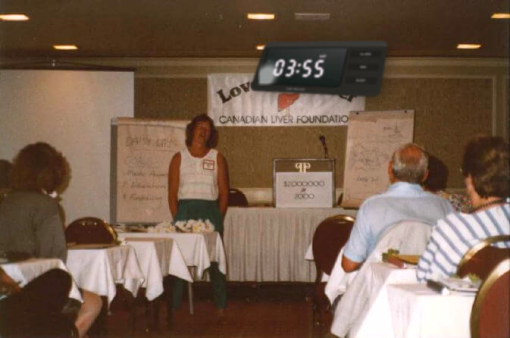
3h55
